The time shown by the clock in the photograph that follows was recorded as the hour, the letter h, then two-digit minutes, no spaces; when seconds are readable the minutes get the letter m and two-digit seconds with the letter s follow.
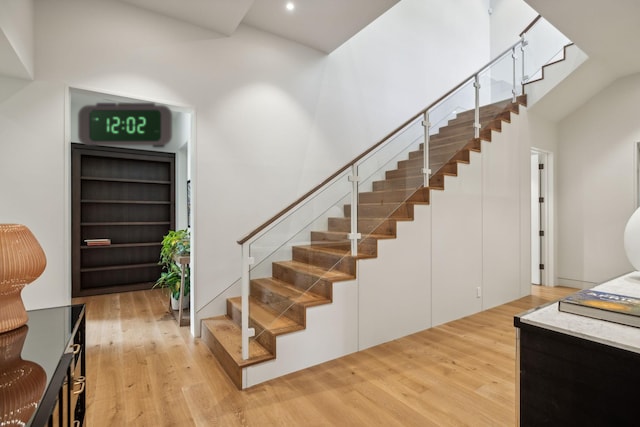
12h02
